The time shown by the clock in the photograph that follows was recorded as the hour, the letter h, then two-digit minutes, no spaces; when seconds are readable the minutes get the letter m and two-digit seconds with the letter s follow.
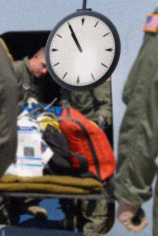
10h55
